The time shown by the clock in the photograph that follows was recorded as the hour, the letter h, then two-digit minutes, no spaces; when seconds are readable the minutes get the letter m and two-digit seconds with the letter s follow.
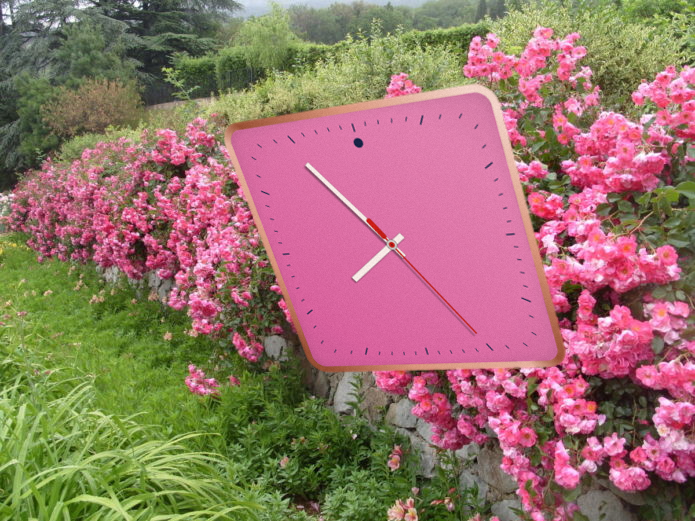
7h54m25s
